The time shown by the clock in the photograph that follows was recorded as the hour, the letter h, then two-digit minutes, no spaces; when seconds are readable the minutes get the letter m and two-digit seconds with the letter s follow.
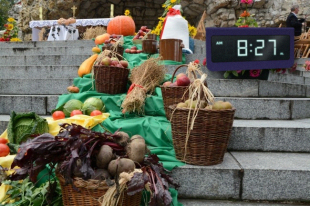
8h27
